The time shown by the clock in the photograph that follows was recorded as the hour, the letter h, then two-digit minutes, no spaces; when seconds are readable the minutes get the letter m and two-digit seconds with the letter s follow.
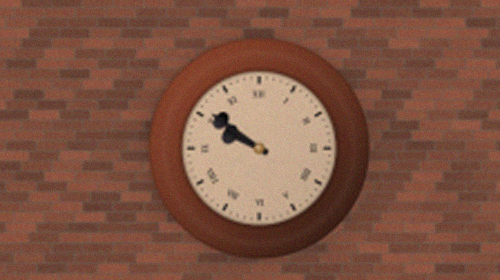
9h51
